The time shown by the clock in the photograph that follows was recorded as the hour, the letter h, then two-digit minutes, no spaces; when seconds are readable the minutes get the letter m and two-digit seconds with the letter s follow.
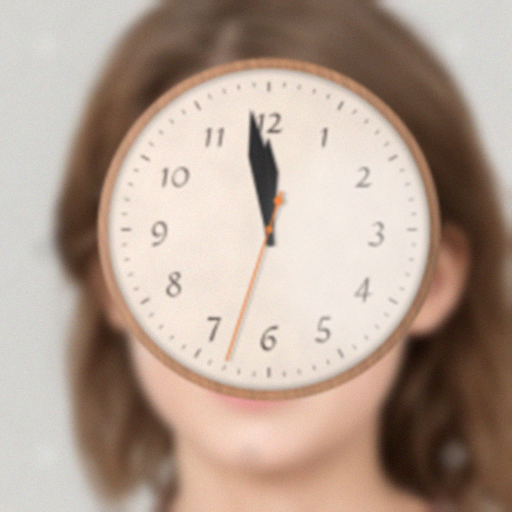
11h58m33s
